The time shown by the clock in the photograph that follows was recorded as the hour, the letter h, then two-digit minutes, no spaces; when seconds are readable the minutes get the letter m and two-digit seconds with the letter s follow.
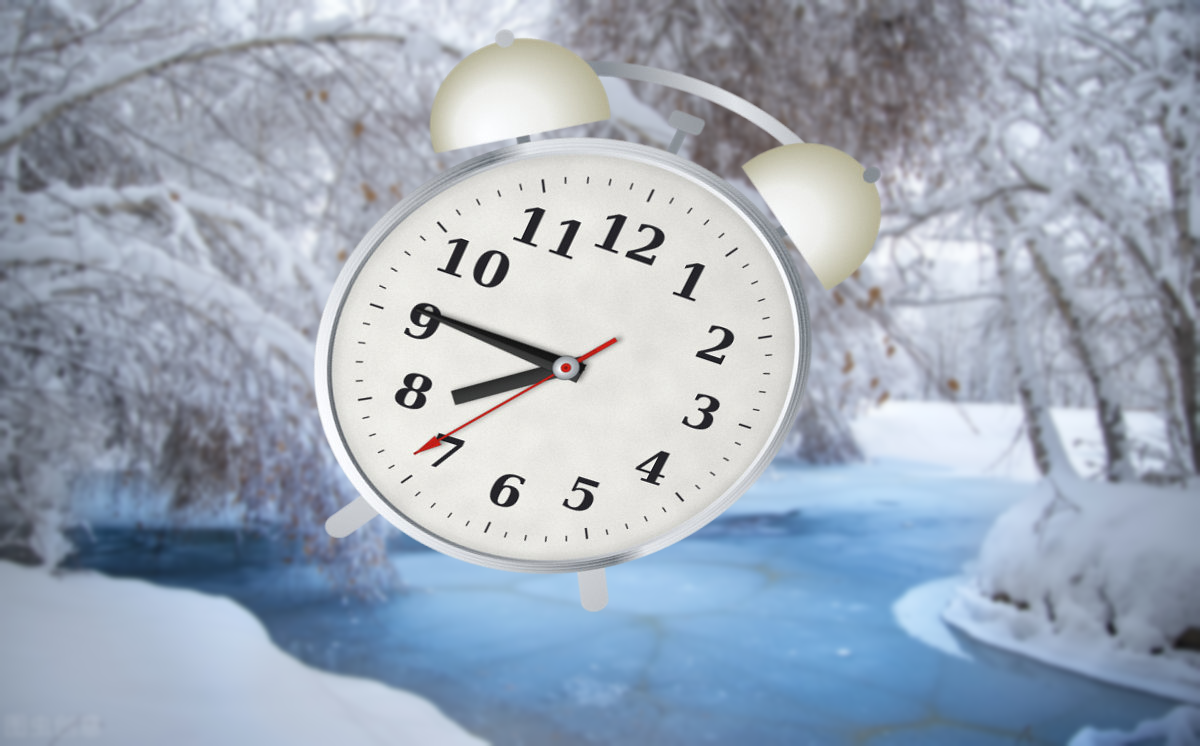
7h45m36s
